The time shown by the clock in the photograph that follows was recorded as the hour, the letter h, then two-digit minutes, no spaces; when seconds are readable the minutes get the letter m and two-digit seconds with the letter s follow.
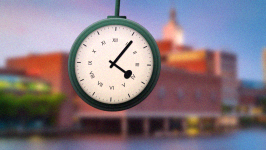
4h06
